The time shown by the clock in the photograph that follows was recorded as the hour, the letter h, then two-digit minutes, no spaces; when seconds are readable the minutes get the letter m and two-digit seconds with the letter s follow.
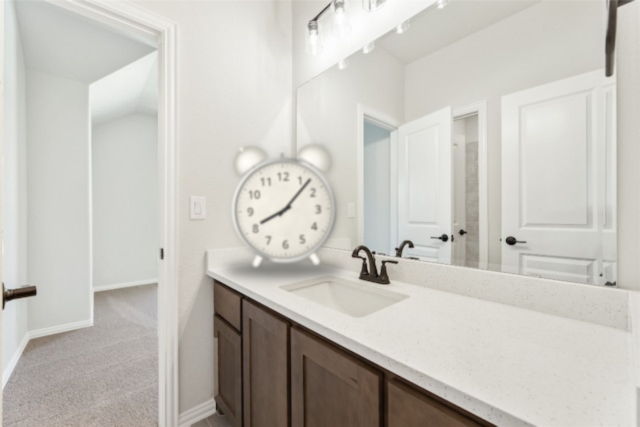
8h07
